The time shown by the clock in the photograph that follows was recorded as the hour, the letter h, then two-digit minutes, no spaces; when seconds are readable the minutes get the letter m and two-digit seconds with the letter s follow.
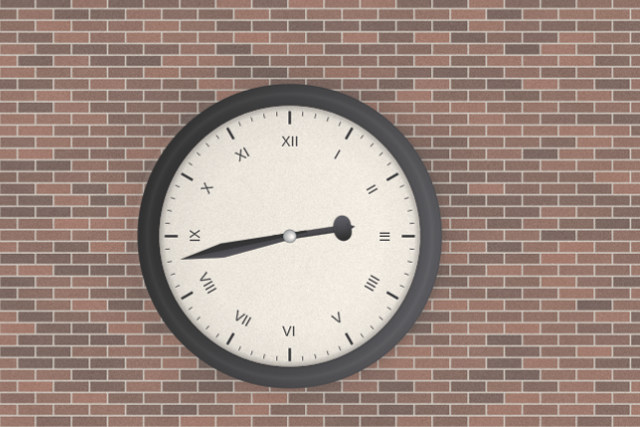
2h43
